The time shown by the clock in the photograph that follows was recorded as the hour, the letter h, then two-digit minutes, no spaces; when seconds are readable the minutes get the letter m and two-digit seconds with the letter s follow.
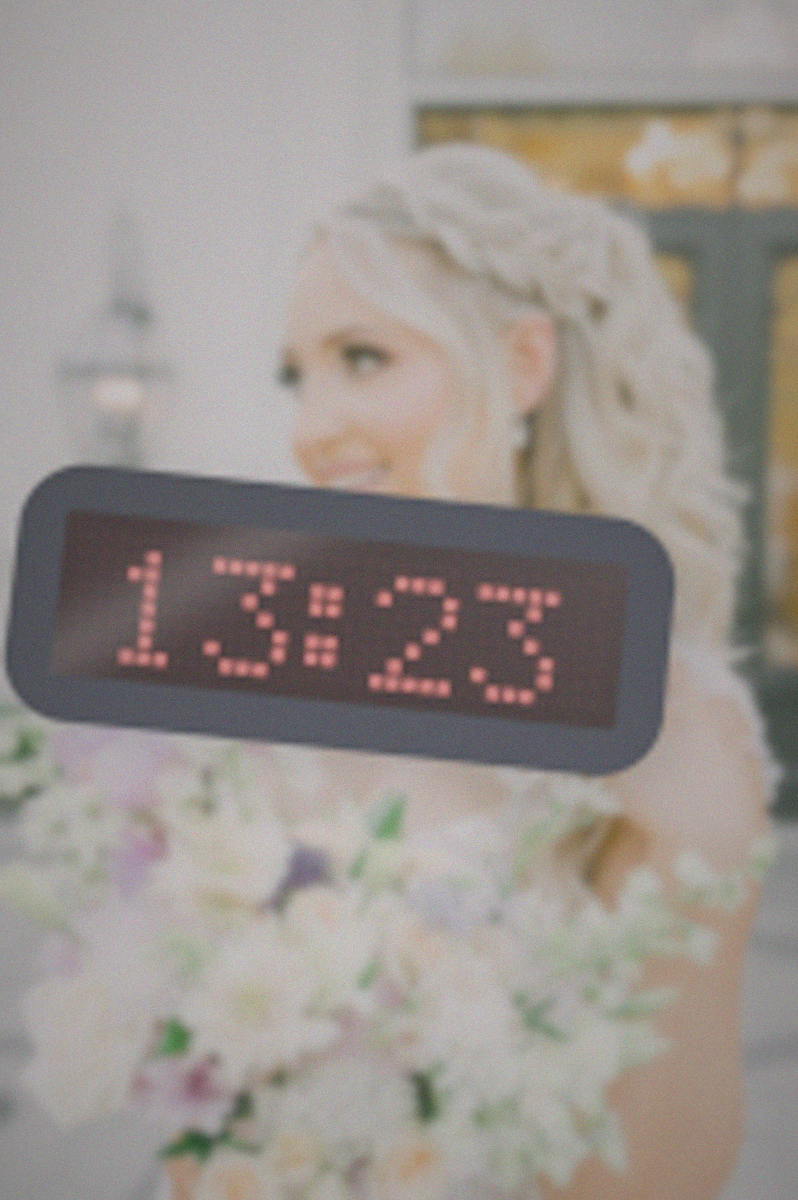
13h23
